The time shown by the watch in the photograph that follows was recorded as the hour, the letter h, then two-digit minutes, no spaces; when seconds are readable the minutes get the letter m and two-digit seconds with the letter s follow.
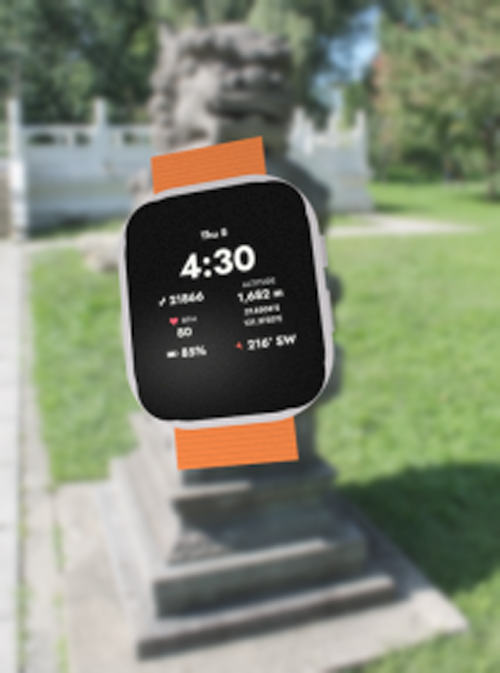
4h30
